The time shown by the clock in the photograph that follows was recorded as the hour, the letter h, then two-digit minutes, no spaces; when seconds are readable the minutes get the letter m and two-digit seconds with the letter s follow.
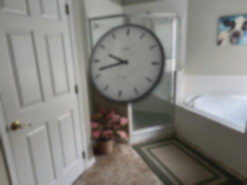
9h42
